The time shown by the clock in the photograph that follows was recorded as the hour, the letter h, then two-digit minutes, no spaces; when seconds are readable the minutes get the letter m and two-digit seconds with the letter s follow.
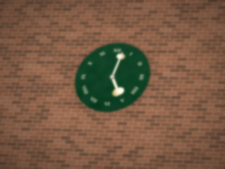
5h02
